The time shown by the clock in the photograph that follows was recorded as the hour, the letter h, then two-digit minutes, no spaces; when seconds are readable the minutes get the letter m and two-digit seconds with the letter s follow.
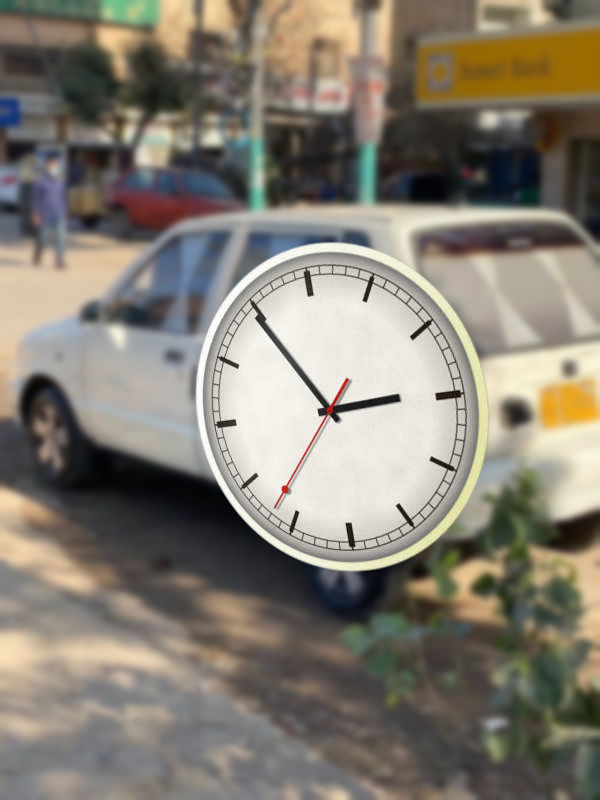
2h54m37s
